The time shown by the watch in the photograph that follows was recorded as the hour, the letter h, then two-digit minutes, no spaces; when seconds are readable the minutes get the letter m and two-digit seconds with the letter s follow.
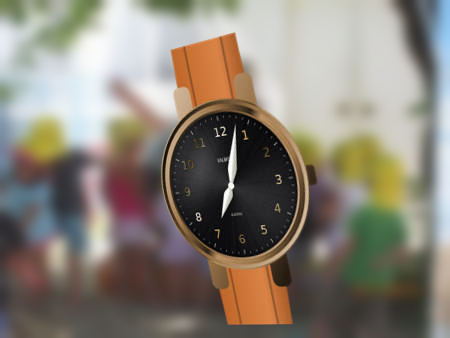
7h03
